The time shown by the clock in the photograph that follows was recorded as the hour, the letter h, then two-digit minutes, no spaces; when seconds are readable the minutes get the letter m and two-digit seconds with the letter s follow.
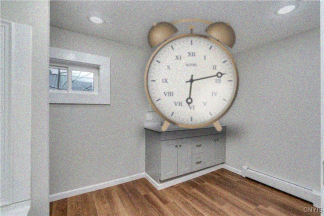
6h13
